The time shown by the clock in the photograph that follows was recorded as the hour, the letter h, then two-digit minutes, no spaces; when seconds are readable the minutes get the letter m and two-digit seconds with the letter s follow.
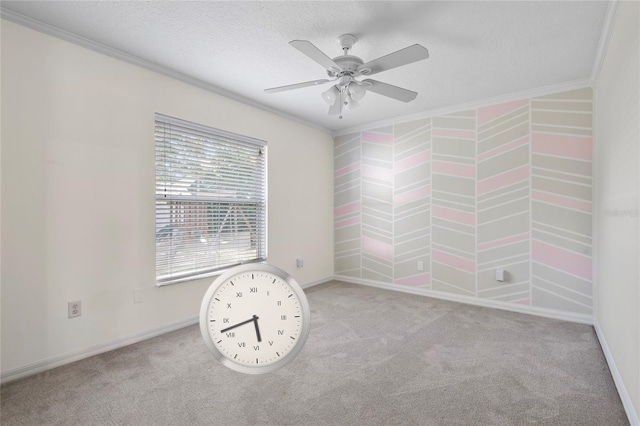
5h42
